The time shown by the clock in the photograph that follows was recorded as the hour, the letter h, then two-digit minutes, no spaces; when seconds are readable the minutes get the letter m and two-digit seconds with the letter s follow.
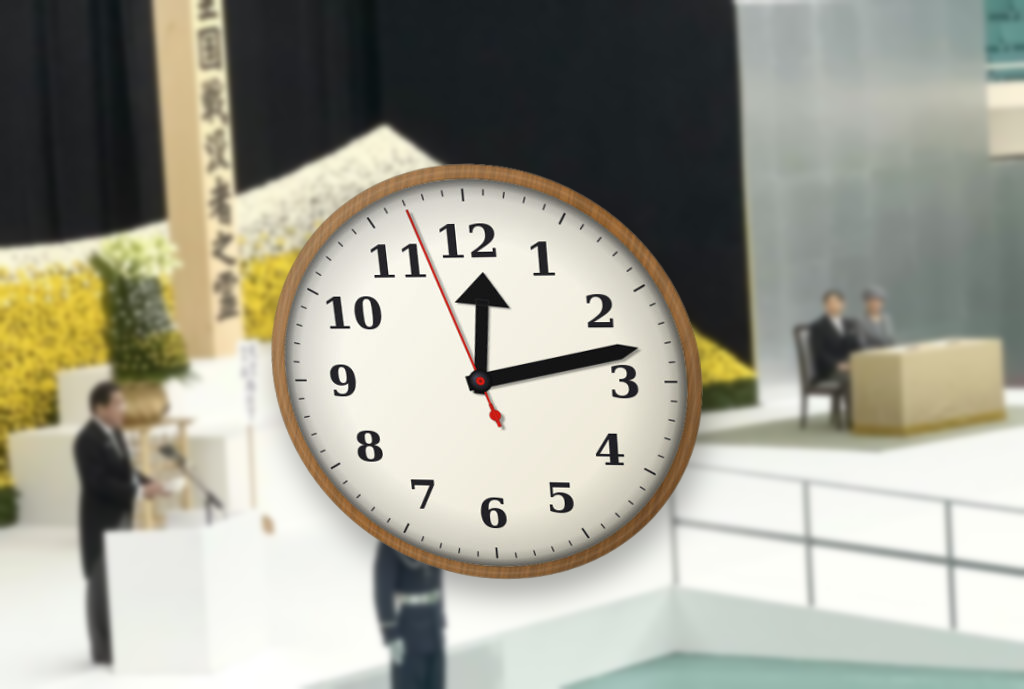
12h12m57s
